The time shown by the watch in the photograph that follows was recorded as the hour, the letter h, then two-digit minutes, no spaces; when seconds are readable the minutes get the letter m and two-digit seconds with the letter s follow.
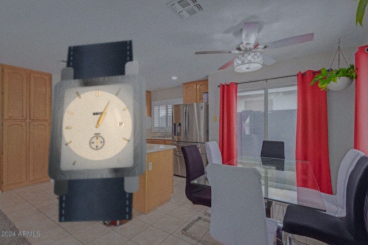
1h04
